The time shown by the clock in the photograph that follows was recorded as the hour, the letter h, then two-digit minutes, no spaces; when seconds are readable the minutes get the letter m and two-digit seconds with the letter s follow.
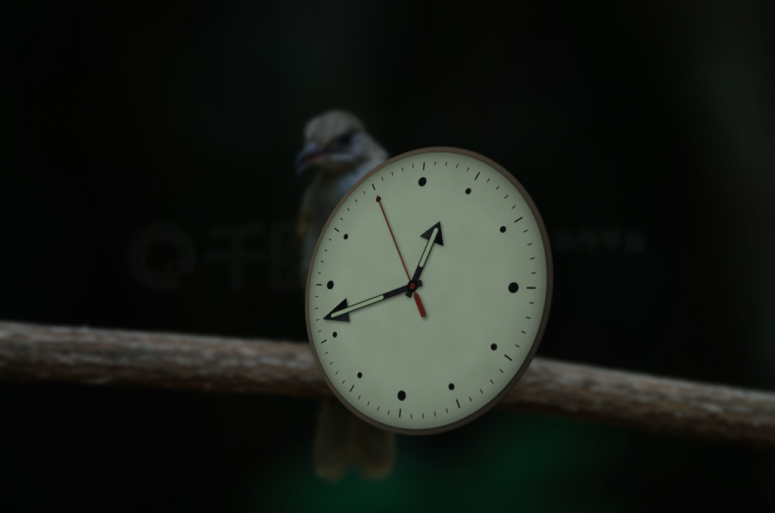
12h41m55s
